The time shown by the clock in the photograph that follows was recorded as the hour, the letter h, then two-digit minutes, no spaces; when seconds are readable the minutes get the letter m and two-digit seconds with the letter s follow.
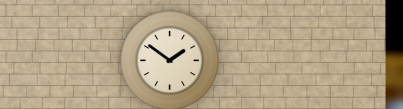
1h51
